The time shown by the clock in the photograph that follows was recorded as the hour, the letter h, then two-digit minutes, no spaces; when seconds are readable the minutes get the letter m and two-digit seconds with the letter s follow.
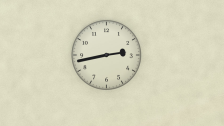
2h43
